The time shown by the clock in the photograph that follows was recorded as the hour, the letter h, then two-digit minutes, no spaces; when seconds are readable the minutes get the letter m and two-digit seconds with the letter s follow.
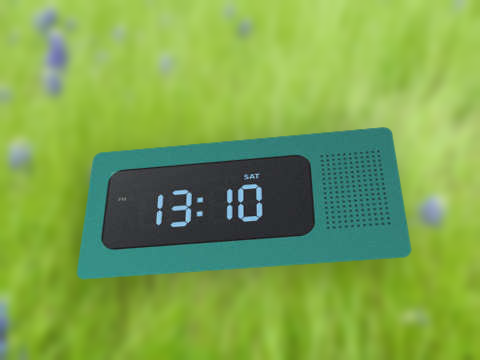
13h10
